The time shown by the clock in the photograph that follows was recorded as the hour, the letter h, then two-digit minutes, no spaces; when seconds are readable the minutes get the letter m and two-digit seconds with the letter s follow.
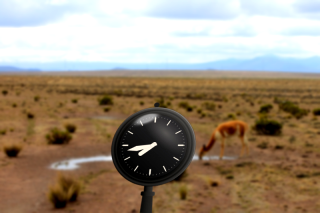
7h43
